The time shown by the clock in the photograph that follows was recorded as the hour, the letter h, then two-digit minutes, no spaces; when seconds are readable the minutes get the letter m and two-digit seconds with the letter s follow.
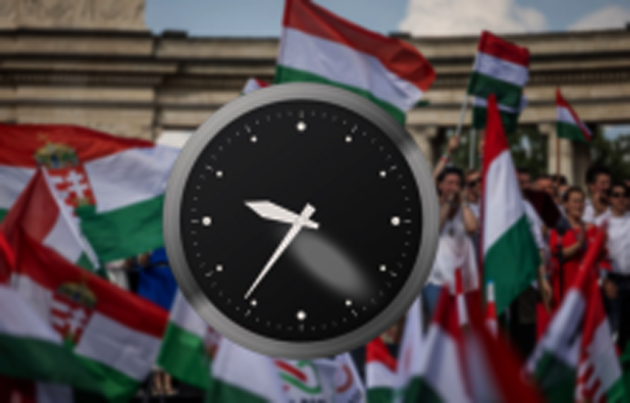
9h36
